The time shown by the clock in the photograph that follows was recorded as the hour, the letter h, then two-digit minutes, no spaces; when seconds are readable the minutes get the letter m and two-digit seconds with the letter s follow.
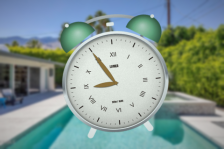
8h55
